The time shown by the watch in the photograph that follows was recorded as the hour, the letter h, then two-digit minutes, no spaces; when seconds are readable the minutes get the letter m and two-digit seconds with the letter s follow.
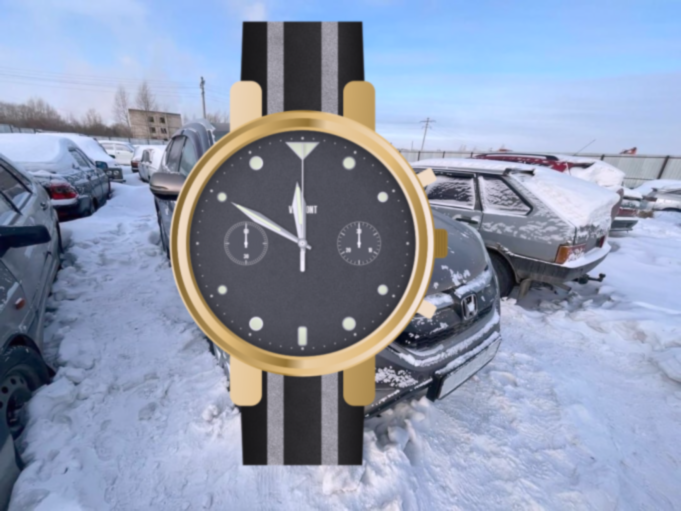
11h50
